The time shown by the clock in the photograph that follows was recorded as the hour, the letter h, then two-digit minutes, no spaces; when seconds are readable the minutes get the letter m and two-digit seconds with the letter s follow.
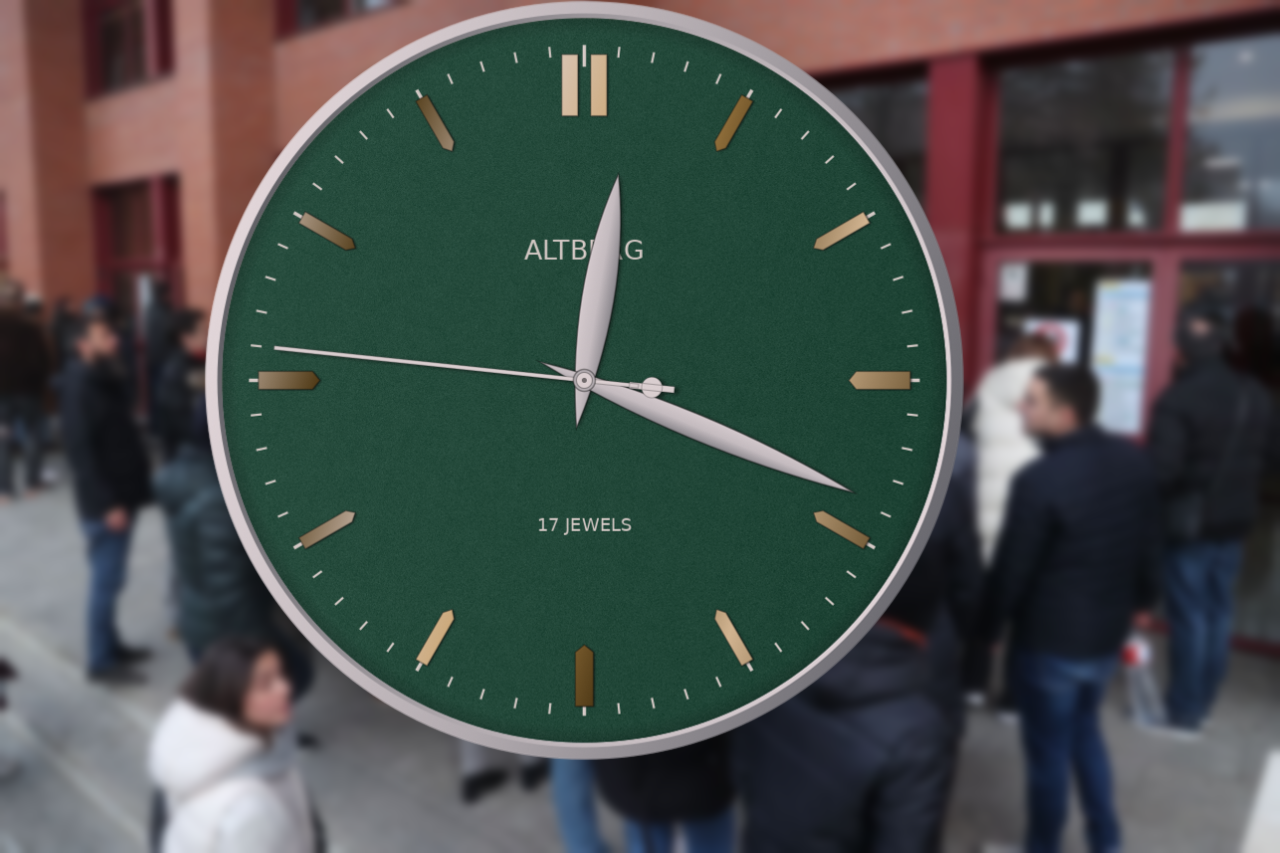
12h18m46s
